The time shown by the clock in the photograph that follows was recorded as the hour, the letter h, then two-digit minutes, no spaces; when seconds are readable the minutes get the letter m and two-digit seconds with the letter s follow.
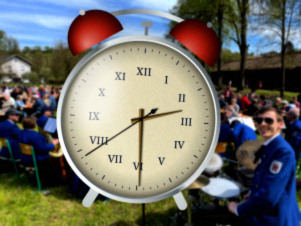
2h29m39s
